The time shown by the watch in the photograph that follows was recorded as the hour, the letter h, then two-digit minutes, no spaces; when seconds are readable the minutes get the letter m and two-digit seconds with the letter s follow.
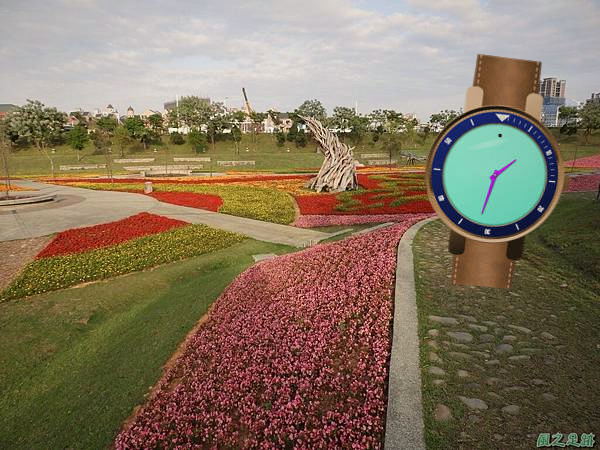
1h32
